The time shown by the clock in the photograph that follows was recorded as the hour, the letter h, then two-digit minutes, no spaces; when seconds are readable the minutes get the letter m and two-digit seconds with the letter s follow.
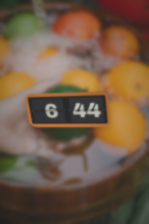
6h44
